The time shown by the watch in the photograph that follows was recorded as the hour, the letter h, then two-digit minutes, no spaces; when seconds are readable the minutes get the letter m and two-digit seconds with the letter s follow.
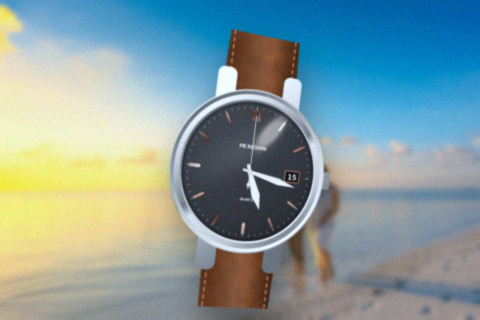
5h17m00s
